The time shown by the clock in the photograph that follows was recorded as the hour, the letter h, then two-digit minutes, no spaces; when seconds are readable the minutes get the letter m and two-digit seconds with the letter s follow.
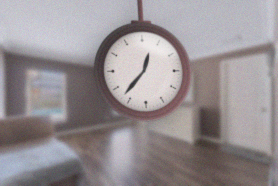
12h37
